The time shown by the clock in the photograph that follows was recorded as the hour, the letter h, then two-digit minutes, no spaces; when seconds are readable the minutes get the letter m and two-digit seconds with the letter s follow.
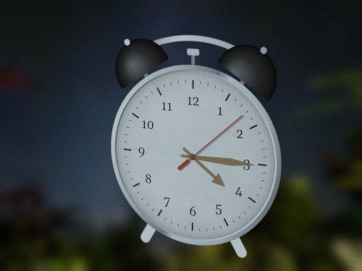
4h15m08s
